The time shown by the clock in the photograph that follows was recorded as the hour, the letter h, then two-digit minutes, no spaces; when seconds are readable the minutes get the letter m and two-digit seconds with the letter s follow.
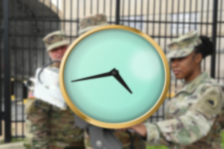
4h43
